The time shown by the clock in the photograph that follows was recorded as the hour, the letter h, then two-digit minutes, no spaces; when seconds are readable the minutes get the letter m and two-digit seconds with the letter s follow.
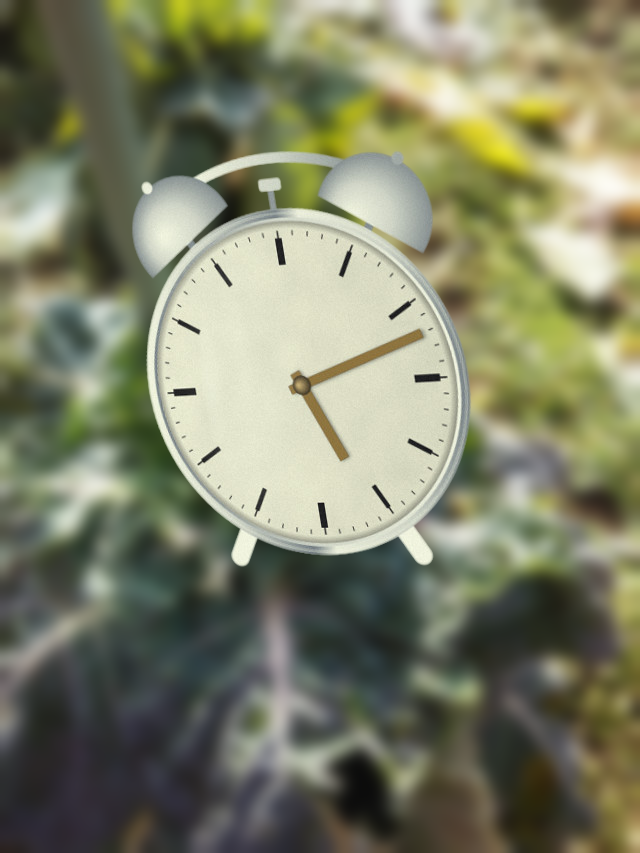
5h12
